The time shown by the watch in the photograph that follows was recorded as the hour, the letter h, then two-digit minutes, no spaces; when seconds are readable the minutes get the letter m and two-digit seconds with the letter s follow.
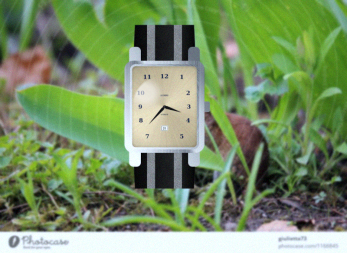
3h37
